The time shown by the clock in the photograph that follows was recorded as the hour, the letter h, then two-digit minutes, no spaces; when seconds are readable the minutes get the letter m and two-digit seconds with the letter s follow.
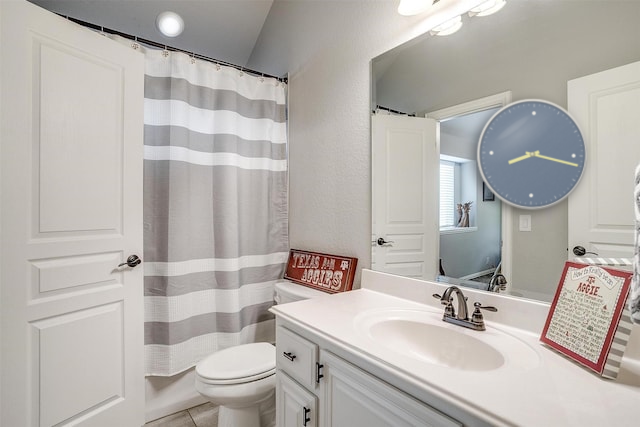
8h17
